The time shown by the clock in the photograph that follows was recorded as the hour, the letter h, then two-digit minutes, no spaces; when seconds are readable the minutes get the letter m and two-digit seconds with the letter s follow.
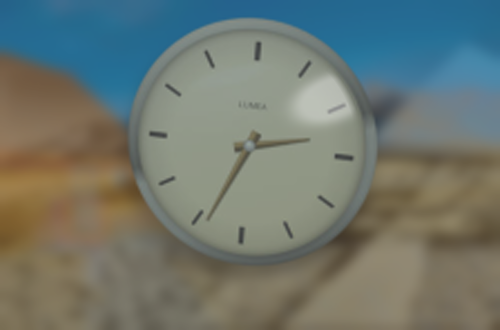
2h34
